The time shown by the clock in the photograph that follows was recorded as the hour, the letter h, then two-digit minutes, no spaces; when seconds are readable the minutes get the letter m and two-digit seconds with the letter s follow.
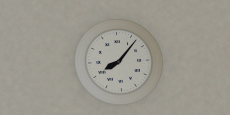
8h07
